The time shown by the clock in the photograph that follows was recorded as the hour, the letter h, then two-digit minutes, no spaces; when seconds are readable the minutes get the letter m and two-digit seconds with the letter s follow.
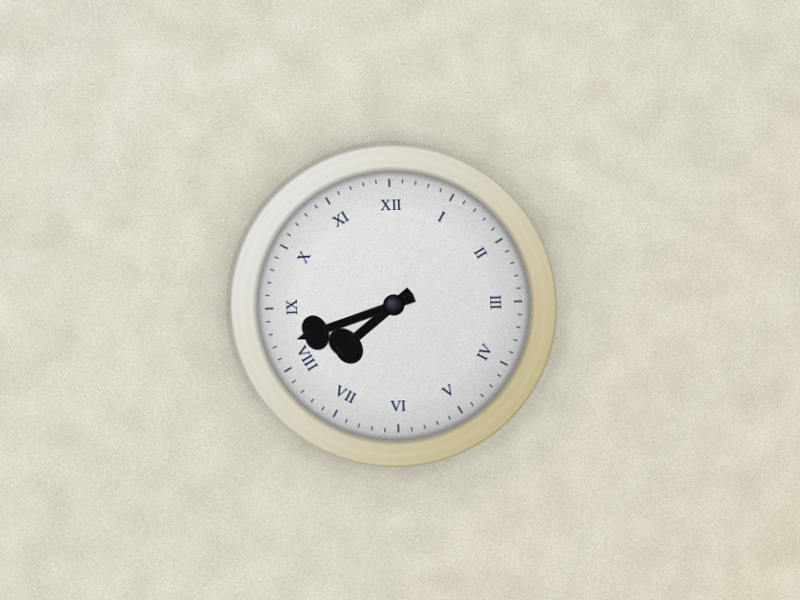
7h42
